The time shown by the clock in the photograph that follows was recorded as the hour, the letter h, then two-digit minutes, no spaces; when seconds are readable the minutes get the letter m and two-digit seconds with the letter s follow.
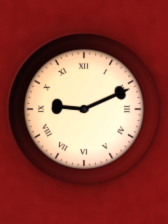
9h11
